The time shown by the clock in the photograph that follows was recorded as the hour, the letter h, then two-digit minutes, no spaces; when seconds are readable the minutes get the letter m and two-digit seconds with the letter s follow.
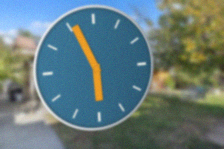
5h56
